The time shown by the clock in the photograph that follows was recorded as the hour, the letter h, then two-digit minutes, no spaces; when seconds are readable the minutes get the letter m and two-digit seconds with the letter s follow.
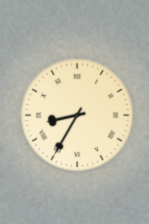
8h35
